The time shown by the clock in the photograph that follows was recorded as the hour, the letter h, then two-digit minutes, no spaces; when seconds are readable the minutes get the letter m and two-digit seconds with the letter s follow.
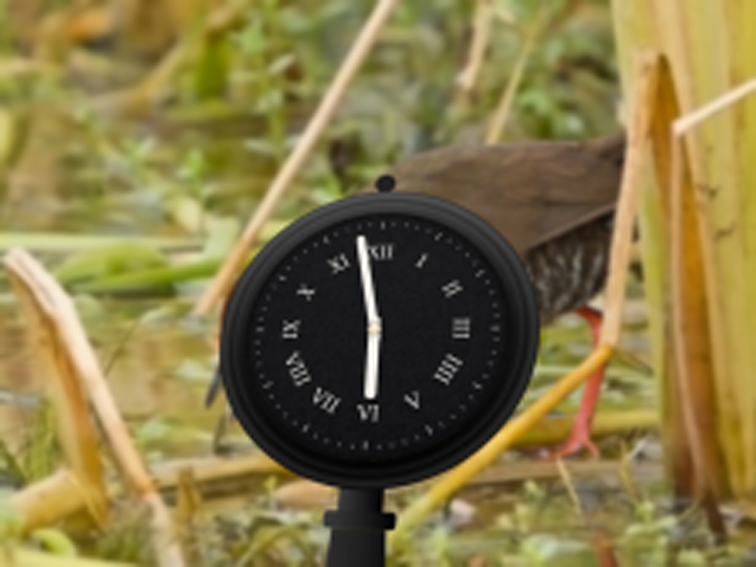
5h58
